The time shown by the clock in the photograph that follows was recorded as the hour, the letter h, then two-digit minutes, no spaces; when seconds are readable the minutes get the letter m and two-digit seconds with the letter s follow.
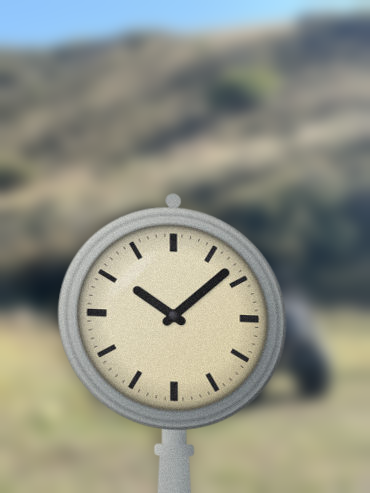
10h08
